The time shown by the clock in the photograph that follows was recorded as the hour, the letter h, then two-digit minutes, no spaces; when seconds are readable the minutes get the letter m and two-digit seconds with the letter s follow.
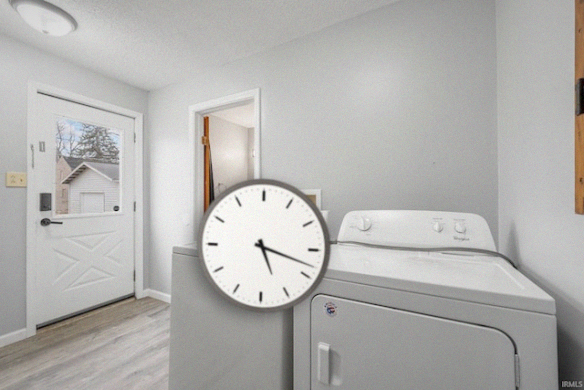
5h18
